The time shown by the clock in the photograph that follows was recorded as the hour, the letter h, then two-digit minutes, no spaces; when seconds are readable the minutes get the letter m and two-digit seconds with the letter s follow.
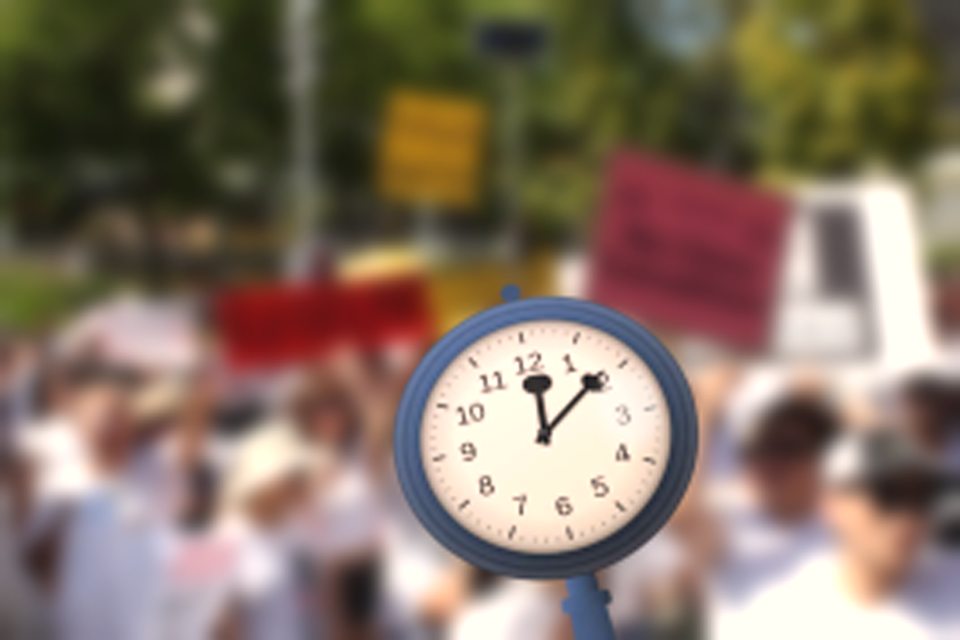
12h09
